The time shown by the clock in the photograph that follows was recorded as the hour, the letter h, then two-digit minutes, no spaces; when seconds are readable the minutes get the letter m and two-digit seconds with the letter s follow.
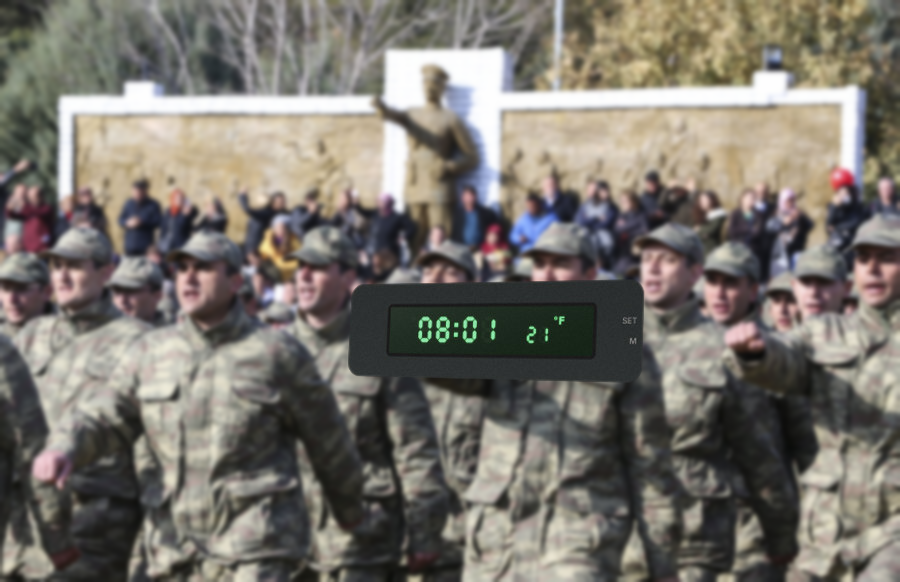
8h01
